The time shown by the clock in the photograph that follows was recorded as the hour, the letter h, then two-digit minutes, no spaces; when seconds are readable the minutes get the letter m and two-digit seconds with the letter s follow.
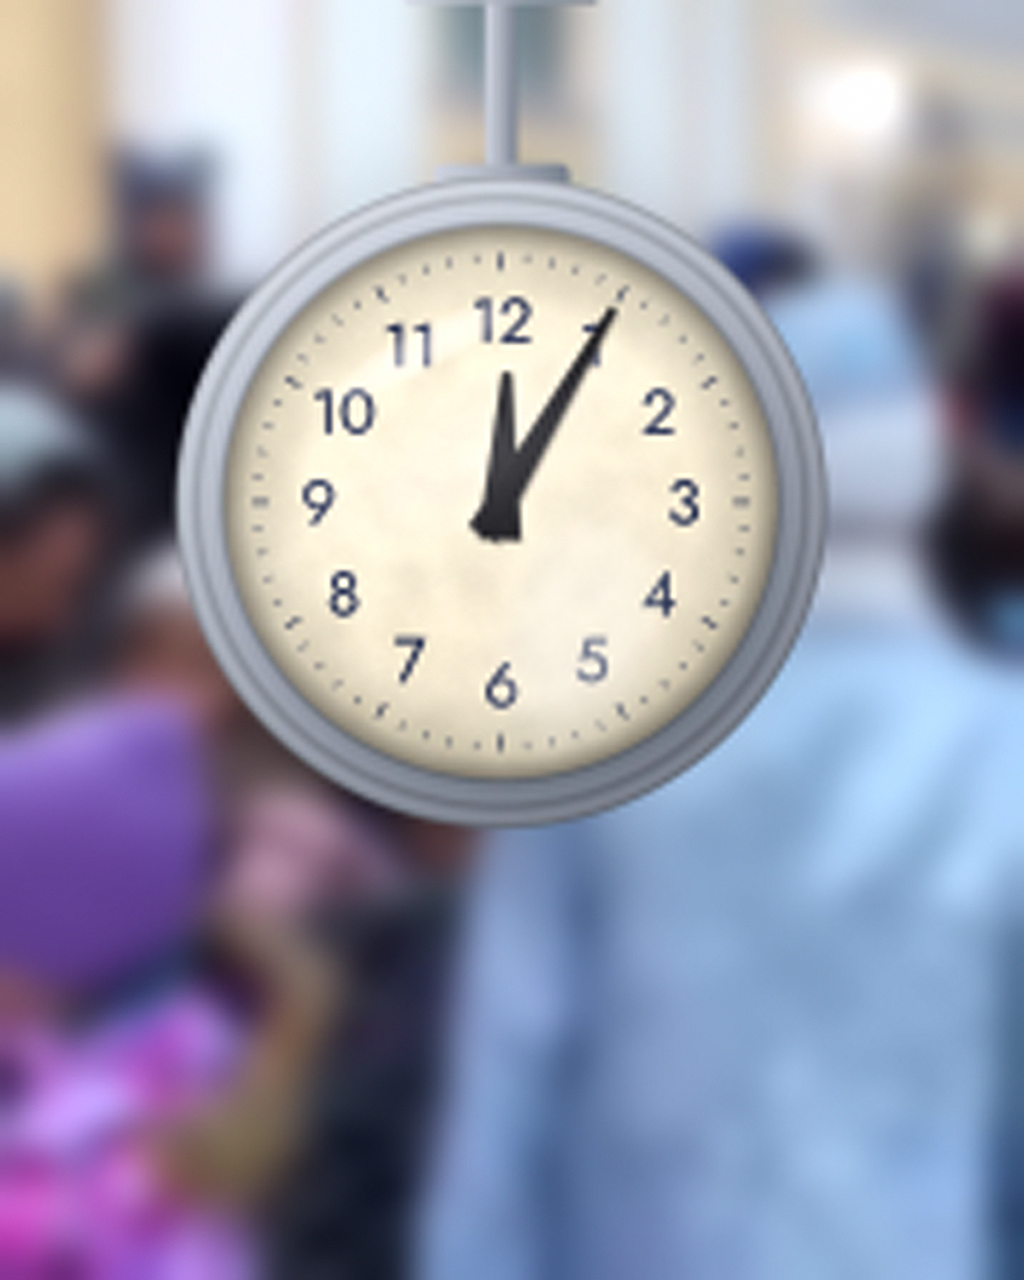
12h05
